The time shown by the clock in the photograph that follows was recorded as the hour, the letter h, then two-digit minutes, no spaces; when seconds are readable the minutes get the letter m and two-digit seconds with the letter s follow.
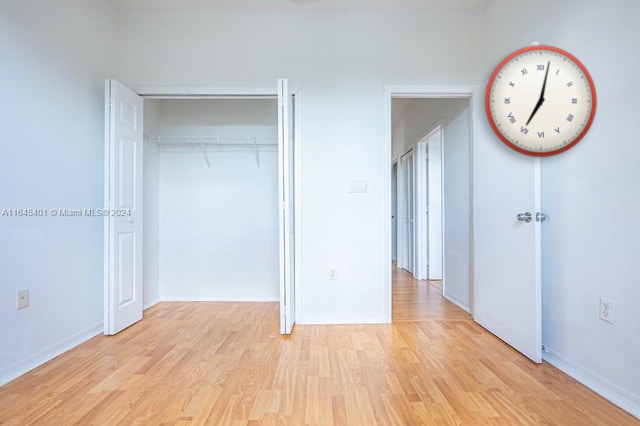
7h02
